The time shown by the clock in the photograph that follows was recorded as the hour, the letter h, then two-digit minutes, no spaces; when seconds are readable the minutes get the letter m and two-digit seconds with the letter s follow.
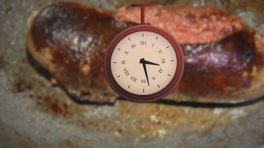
3h28
